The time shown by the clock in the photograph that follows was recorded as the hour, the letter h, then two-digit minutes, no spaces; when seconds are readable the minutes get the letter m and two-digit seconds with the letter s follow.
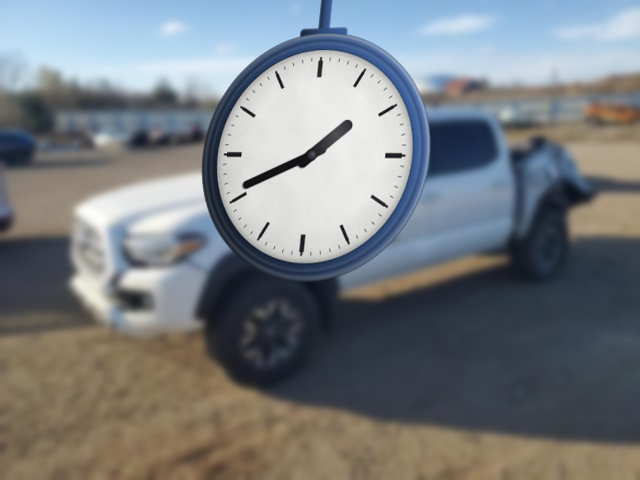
1h41
